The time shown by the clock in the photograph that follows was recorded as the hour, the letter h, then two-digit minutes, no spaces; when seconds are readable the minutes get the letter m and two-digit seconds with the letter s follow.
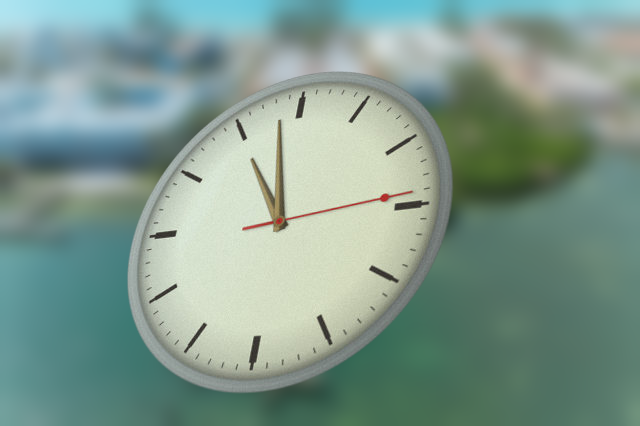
10h58m14s
